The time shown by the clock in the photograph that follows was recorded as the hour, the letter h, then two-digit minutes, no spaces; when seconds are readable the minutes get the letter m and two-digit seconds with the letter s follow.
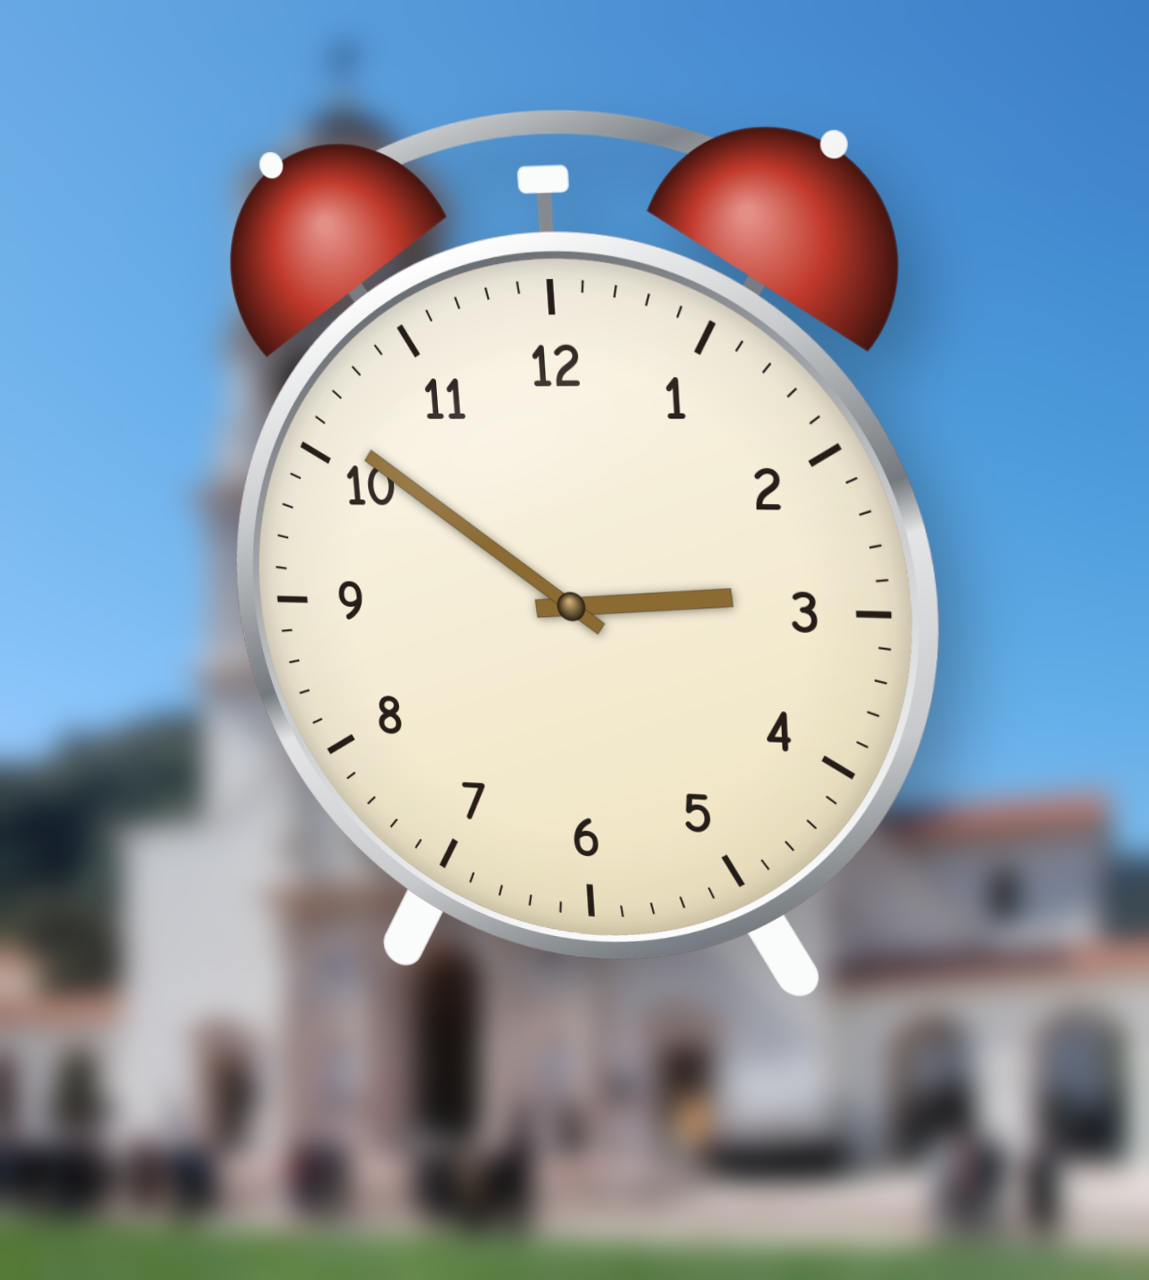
2h51
